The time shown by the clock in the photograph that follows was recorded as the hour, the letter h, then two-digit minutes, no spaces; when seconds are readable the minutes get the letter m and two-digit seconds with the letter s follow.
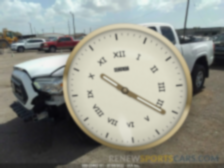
10h21
